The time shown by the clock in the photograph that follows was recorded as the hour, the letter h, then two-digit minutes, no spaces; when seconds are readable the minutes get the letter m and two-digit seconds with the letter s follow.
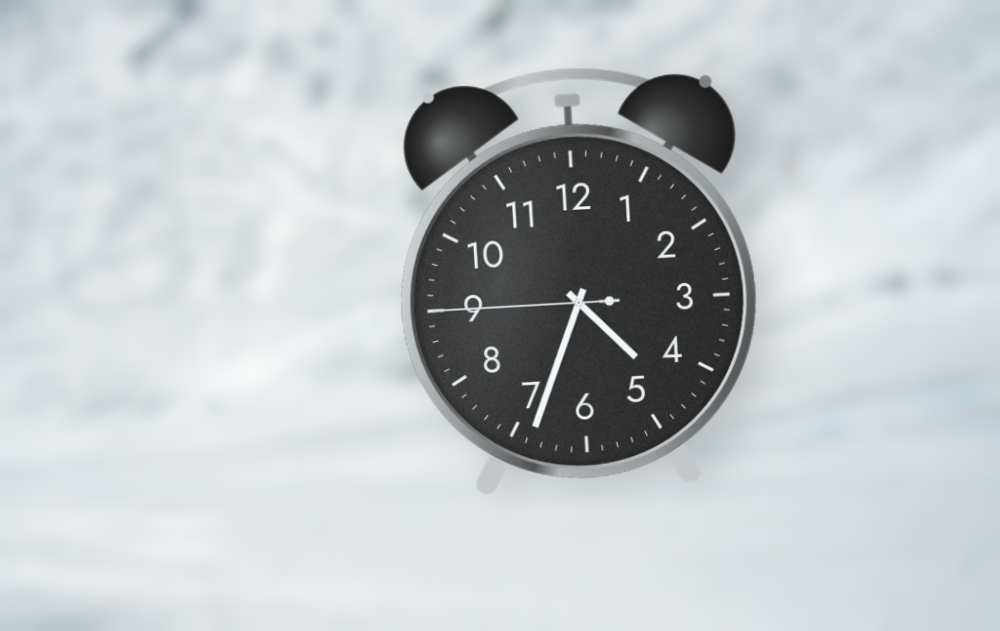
4h33m45s
